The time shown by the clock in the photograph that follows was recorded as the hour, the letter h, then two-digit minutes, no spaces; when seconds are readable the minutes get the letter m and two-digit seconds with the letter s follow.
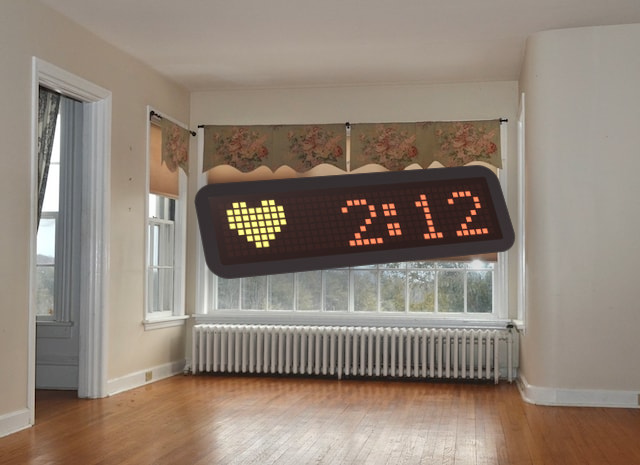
2h12
